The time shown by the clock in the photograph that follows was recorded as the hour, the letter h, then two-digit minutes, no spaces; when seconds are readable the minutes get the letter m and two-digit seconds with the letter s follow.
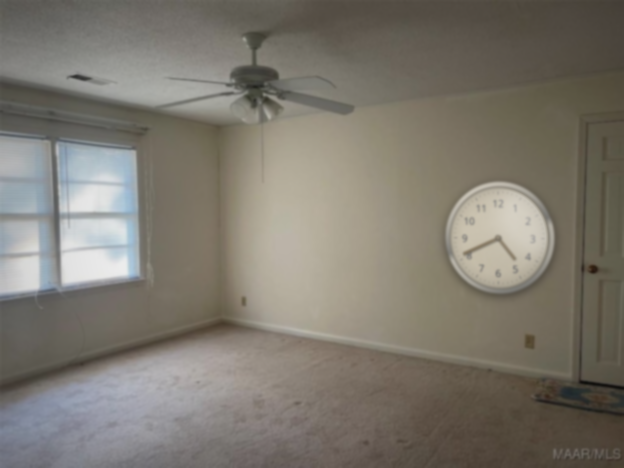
4h41
